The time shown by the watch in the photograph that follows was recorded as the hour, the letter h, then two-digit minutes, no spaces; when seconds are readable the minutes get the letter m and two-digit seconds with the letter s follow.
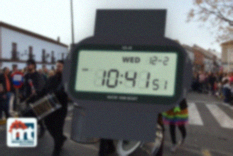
10h41
